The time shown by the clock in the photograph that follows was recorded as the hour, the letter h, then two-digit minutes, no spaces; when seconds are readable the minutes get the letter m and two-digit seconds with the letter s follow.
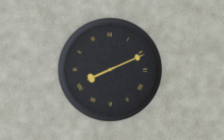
8h11
